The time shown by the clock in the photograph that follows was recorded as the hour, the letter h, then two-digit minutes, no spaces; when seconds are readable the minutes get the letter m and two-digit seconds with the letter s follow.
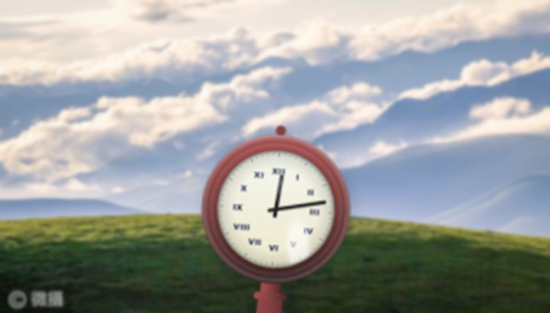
12h13
